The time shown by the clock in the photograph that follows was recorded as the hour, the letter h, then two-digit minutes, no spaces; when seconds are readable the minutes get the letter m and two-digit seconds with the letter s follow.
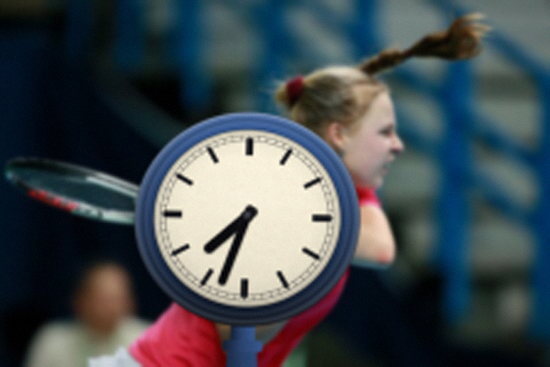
7h33
